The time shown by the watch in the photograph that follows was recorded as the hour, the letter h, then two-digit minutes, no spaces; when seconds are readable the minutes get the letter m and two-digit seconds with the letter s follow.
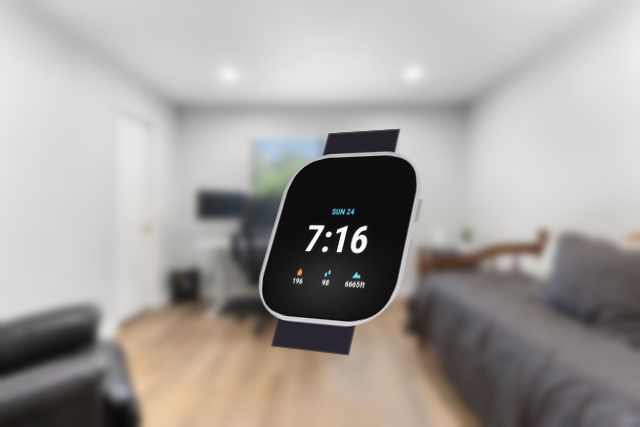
7h16
